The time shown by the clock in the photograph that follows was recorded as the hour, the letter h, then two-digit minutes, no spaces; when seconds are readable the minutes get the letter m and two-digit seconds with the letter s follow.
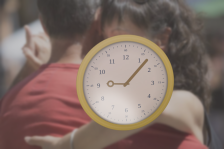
9h07
